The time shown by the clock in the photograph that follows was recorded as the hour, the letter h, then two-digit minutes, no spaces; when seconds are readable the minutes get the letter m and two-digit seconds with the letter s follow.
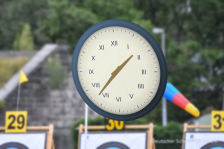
1h37
